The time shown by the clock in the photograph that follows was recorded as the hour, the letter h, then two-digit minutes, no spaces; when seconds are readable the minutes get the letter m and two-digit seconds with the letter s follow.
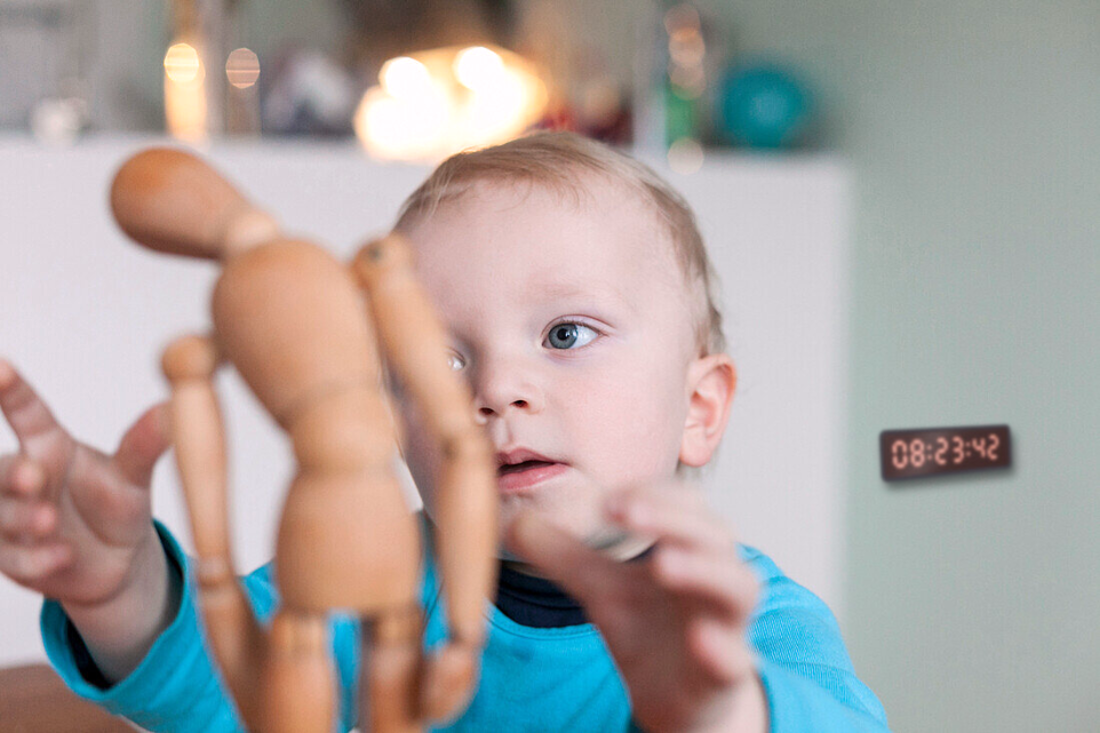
8h23m42s
